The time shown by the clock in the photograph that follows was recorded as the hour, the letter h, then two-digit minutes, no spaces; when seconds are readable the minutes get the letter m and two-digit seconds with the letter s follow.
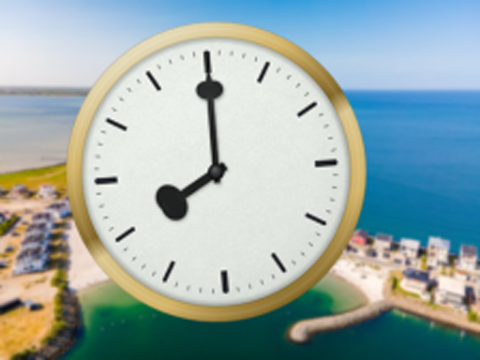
8h00
